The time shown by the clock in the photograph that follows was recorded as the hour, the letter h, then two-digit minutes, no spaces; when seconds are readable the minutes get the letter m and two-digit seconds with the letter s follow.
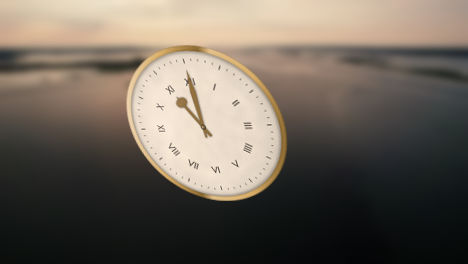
11h00
